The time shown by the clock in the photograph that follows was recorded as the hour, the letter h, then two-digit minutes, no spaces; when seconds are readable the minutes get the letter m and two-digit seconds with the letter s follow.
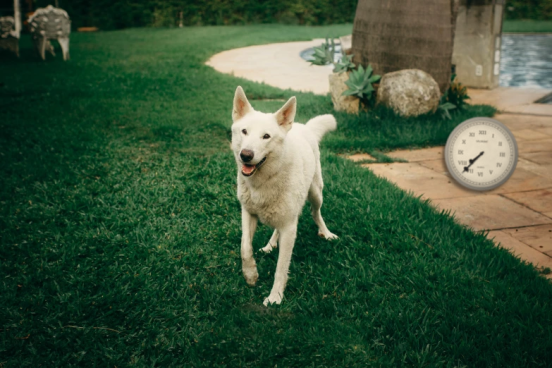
7h37
